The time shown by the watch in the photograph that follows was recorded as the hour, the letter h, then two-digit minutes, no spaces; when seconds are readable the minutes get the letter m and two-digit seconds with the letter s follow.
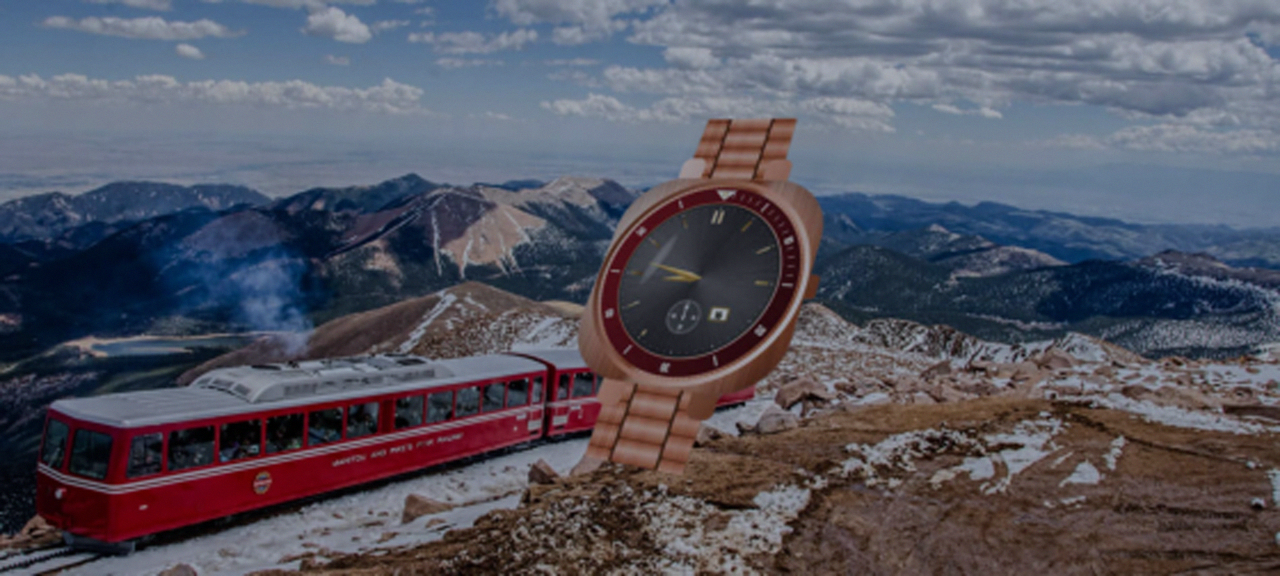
8h47
